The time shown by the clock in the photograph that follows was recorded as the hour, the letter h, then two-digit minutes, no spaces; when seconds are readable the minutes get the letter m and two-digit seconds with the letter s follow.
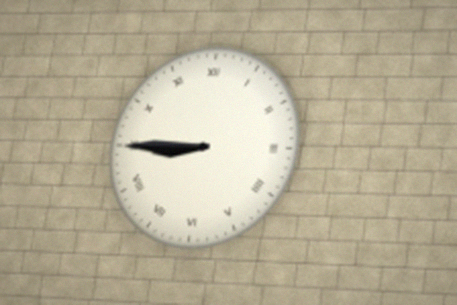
8h45
